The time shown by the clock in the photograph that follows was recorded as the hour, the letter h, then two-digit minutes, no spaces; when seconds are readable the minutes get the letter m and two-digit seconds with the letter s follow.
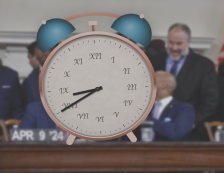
8h40
